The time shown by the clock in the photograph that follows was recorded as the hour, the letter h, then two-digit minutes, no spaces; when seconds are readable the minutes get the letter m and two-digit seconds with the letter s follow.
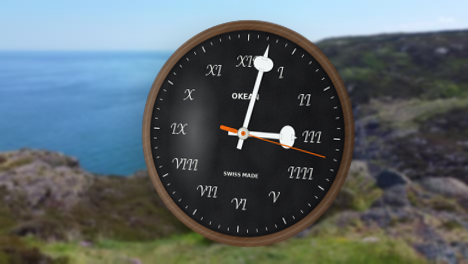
3h02m17s
